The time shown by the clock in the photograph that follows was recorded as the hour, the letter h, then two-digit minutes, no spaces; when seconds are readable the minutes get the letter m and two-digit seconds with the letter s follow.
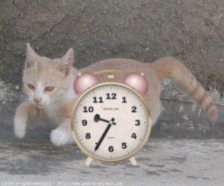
9h35
